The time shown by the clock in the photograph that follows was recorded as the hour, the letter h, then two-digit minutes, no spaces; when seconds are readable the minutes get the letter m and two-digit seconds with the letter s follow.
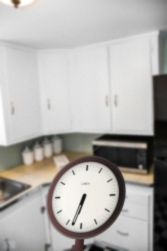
6h33
